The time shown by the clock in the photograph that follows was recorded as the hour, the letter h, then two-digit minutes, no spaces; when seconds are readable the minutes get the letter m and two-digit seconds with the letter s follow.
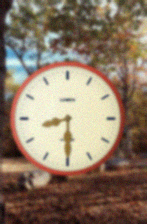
8h30
